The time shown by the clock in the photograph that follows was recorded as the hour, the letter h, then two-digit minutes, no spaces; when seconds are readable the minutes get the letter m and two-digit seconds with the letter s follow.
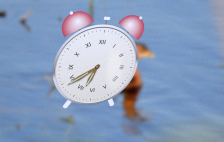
6h39
